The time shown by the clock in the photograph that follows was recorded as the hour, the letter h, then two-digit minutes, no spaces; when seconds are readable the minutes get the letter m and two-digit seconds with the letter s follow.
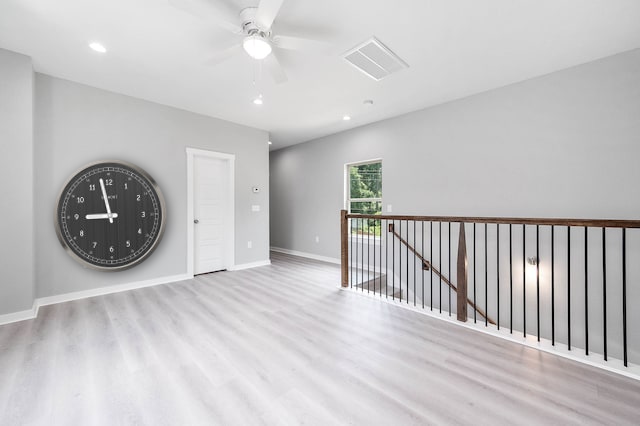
8h58
